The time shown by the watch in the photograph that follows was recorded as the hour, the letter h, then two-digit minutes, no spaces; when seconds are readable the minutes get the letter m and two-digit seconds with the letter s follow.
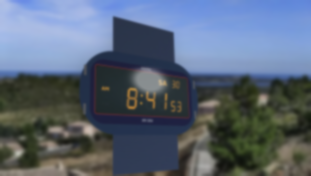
8h41
